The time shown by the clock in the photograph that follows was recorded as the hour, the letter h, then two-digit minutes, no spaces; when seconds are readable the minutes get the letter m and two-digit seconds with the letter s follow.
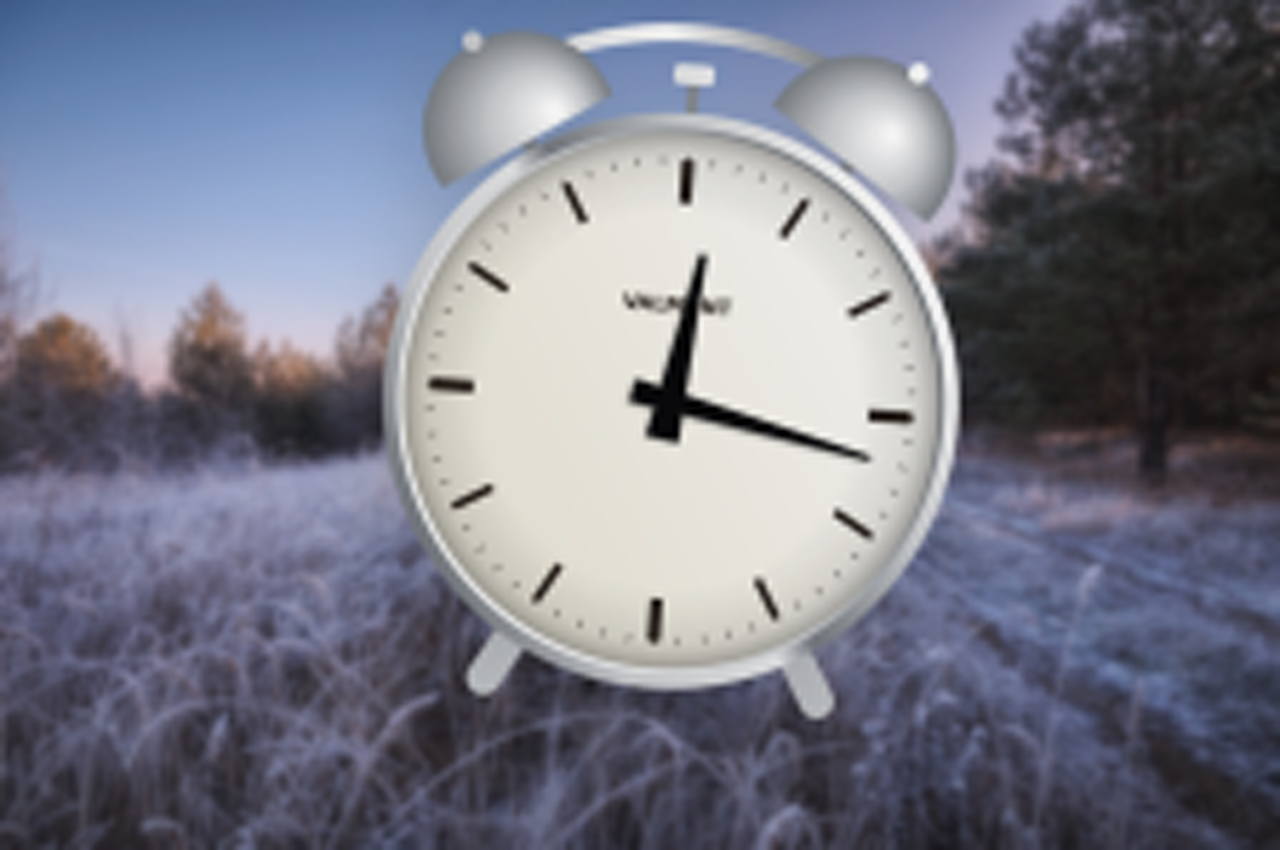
12h17
